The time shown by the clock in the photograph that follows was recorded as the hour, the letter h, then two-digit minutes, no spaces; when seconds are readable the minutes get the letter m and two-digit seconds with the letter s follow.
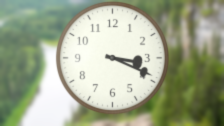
3h19
